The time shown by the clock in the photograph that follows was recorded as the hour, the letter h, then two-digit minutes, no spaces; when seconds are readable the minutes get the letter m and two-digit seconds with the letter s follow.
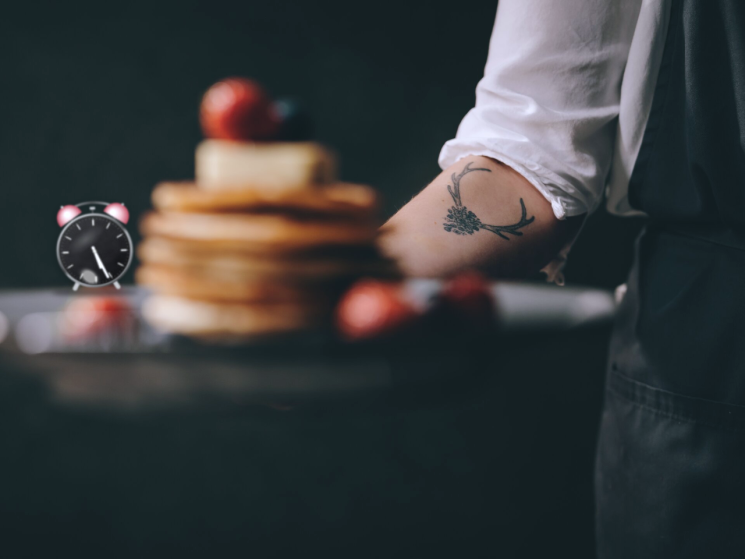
5h26
